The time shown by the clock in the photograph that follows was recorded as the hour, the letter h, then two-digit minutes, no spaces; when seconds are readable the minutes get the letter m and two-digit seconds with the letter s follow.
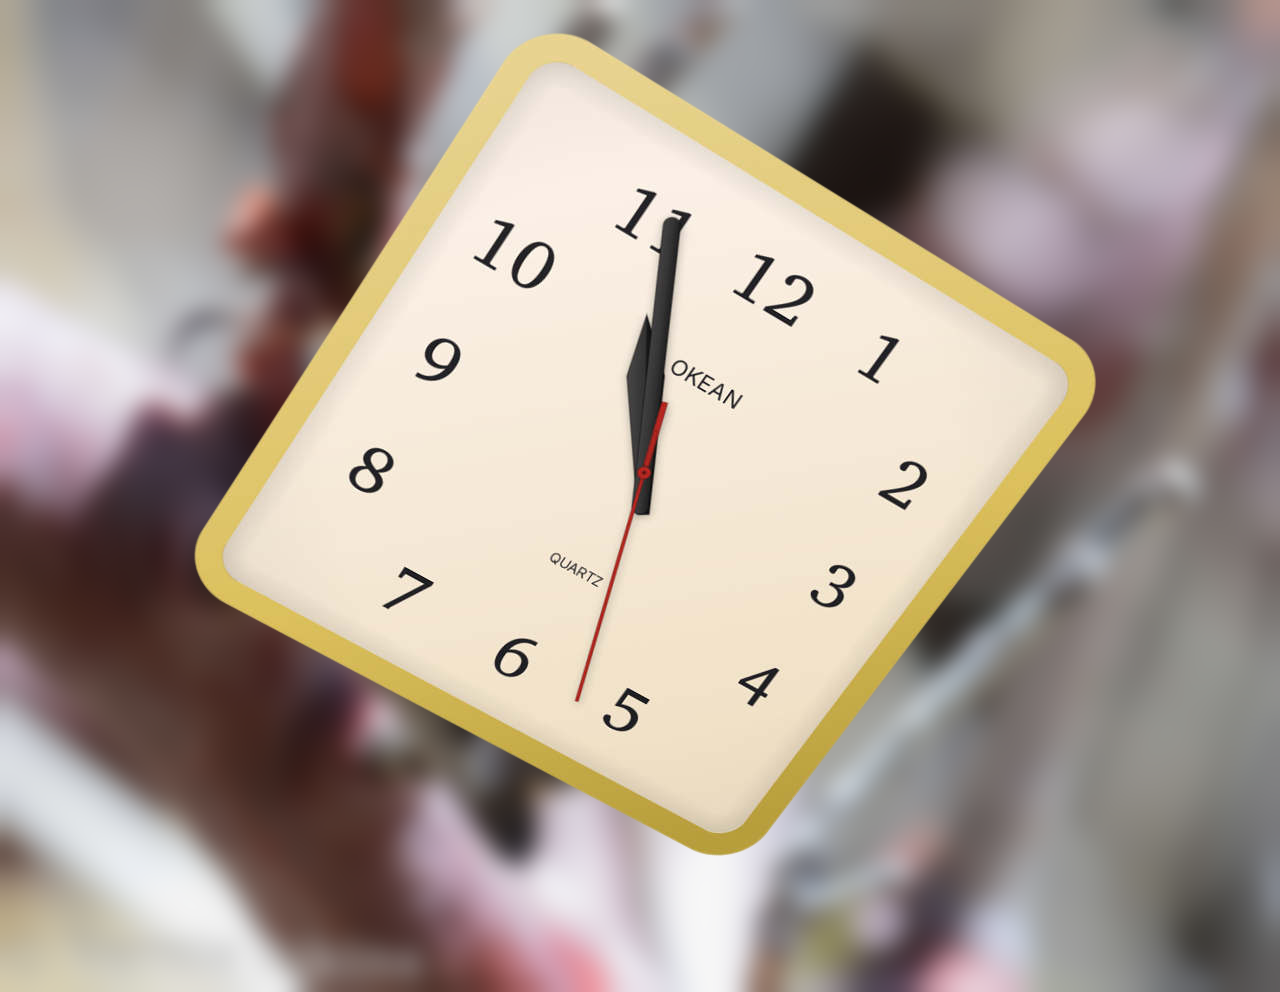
10h55m27s
